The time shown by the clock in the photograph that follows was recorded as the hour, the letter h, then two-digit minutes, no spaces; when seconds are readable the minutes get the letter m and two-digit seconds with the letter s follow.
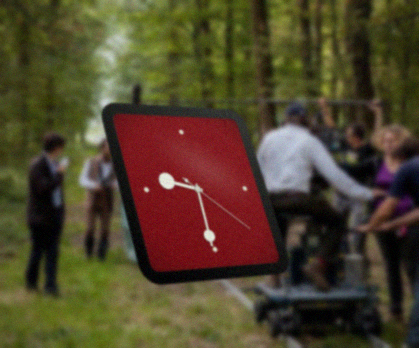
9h30m22s
